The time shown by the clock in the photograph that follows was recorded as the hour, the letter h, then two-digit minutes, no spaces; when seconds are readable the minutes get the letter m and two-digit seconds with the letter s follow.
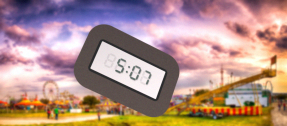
5h07
